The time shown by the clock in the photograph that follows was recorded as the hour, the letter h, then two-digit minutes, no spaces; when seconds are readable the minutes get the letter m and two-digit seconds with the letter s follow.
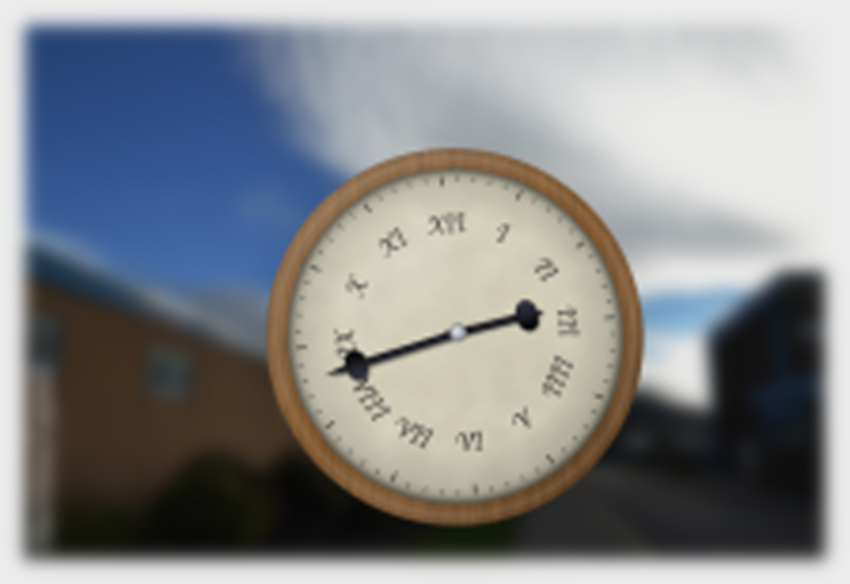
2h43
